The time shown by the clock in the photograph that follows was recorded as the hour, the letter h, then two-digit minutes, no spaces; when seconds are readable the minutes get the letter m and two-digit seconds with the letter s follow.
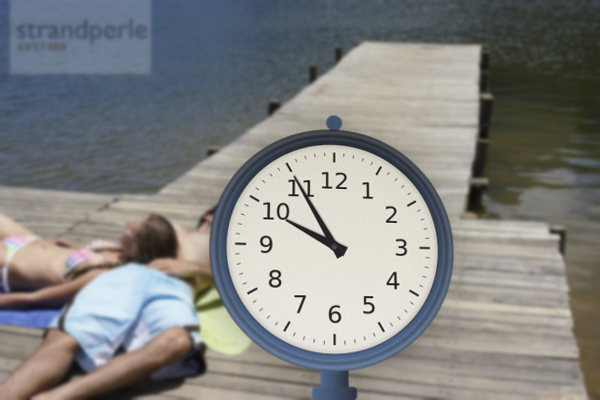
9h55
